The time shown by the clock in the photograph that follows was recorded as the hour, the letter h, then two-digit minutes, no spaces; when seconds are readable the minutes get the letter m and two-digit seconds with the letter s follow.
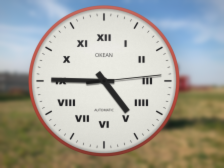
4h45m14s
